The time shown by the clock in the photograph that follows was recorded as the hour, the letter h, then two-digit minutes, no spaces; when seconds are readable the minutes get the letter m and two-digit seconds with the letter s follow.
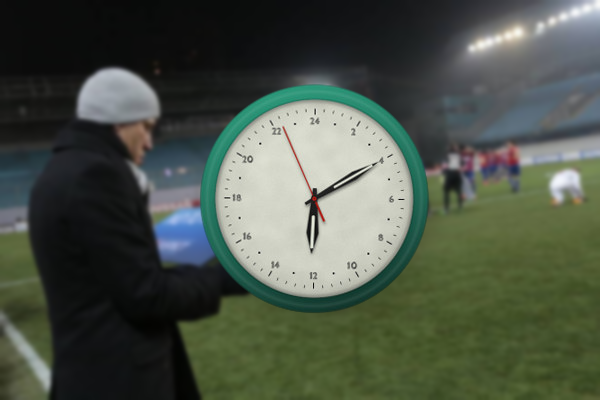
12h09m56s
